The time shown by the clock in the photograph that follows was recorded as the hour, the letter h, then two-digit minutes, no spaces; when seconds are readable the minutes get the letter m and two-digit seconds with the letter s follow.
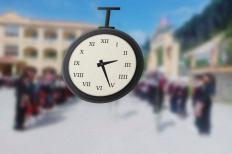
2h26
